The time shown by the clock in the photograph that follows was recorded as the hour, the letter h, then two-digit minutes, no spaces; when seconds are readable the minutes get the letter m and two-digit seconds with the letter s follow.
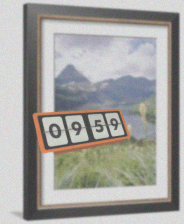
9h59
